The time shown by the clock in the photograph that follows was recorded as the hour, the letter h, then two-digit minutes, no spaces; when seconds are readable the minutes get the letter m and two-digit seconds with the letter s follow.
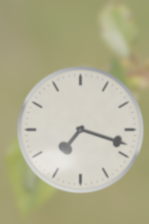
7h18
